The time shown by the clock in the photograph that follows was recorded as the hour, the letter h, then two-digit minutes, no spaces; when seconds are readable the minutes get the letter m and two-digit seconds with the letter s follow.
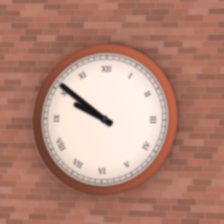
9h51
